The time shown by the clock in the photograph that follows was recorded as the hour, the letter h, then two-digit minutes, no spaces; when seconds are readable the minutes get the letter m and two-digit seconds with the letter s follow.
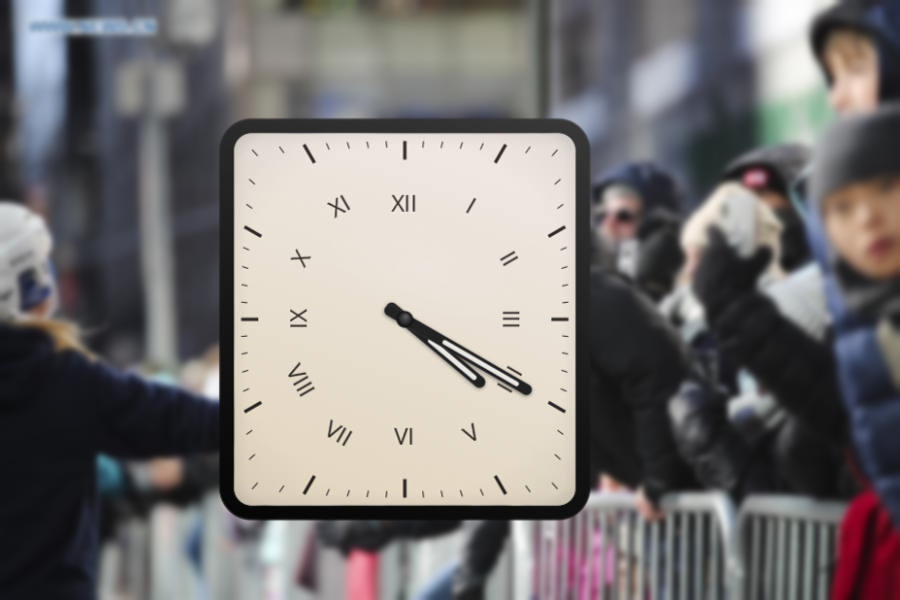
4h20
